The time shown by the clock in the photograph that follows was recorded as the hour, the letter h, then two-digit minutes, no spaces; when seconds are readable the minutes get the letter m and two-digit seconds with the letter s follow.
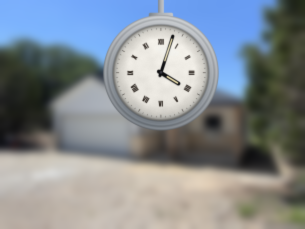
4h03
